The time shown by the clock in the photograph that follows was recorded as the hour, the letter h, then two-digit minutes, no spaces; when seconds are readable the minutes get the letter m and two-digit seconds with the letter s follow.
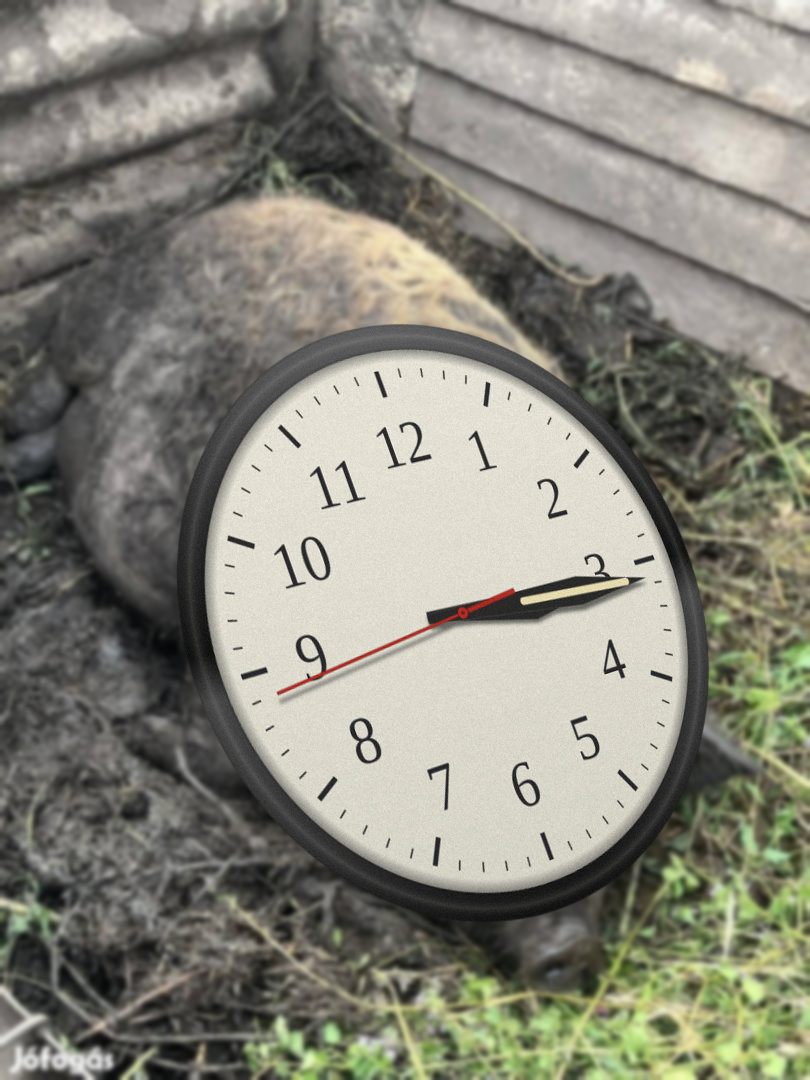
3h15m44s
